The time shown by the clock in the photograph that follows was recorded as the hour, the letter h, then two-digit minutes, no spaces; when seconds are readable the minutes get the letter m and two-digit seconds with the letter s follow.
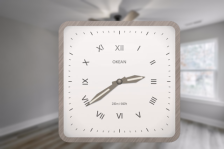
2h39
